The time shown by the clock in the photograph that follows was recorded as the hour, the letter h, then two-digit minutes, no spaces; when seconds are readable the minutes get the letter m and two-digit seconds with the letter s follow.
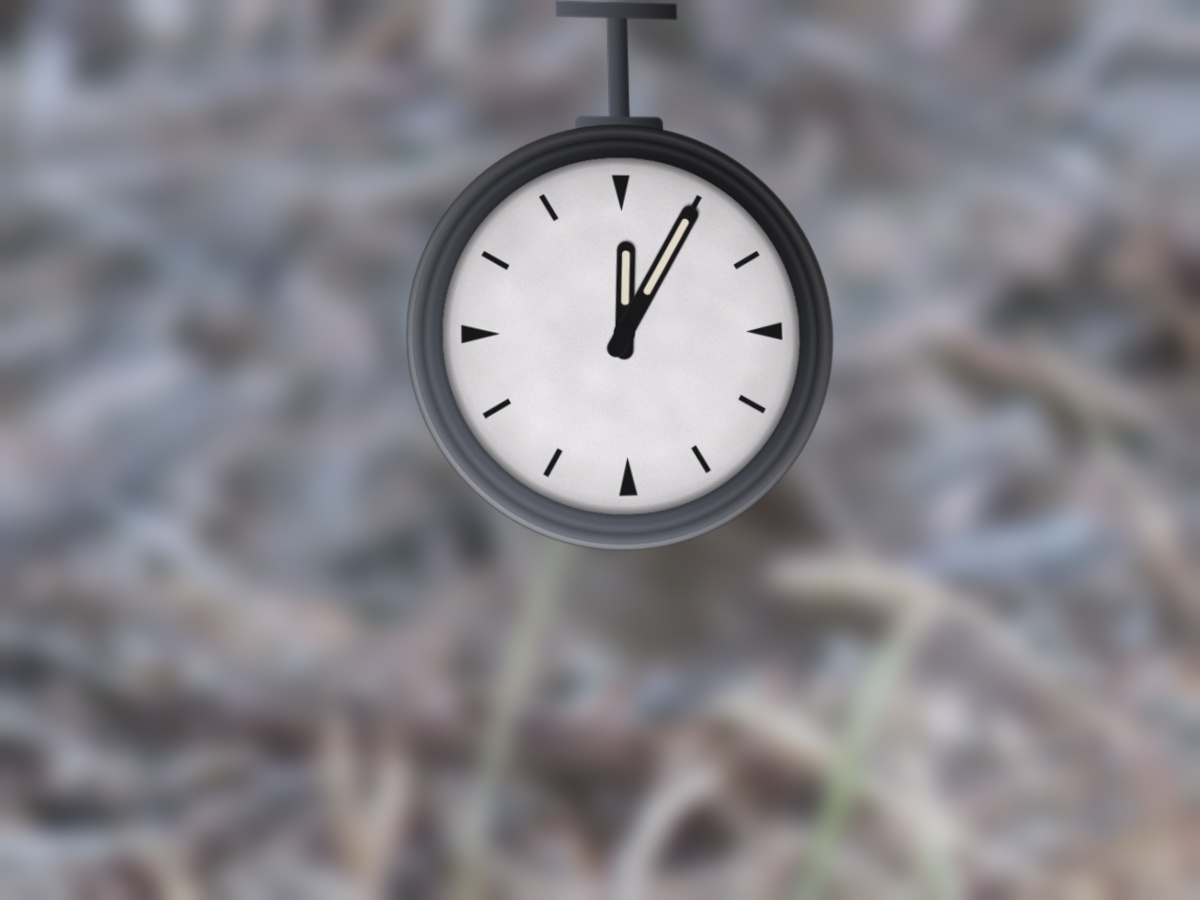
12h05
